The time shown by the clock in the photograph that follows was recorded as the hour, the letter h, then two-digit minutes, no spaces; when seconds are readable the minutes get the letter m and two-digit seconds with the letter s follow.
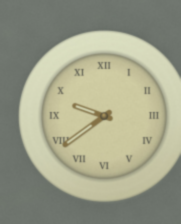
9h39
